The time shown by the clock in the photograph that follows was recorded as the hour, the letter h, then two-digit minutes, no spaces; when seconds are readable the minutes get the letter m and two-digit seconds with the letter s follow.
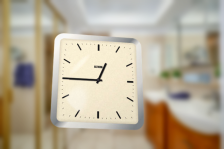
12h45
